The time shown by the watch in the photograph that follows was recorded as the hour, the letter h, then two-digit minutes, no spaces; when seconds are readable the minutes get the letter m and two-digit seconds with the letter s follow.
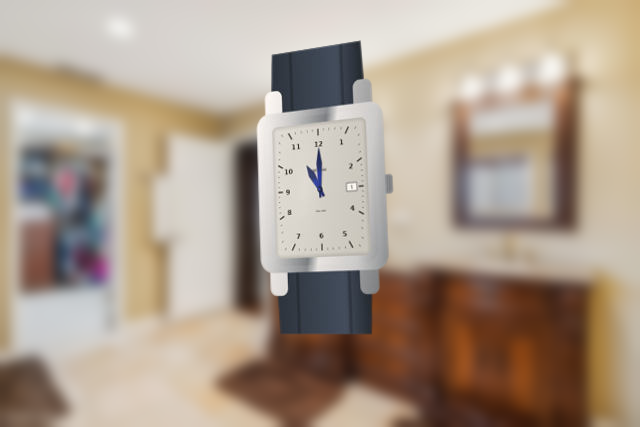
11h00
